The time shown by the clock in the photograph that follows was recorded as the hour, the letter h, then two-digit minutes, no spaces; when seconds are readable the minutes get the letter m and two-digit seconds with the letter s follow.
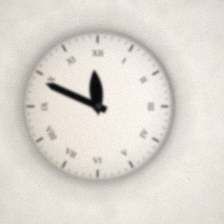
11h49
